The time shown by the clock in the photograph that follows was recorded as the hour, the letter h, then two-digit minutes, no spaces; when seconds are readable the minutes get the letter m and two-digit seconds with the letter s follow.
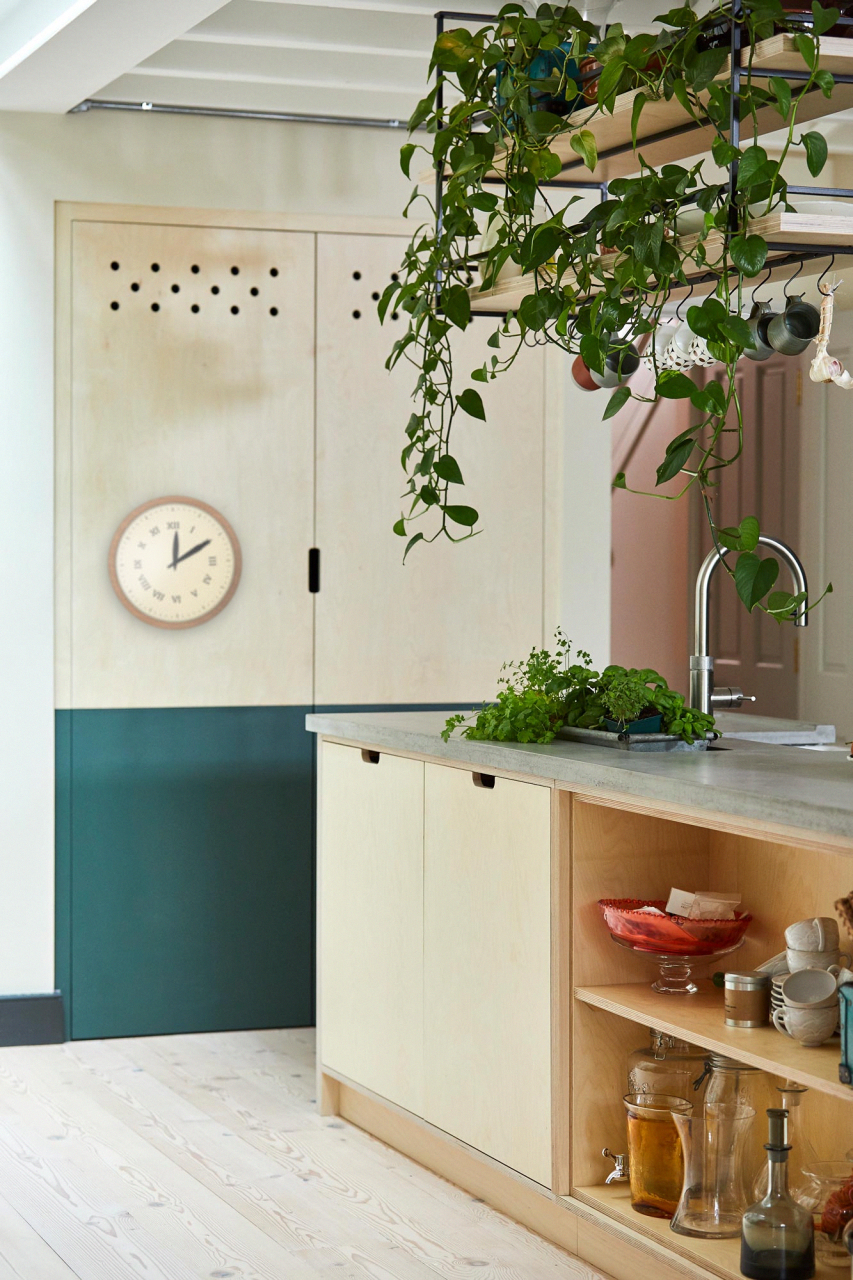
12h10
